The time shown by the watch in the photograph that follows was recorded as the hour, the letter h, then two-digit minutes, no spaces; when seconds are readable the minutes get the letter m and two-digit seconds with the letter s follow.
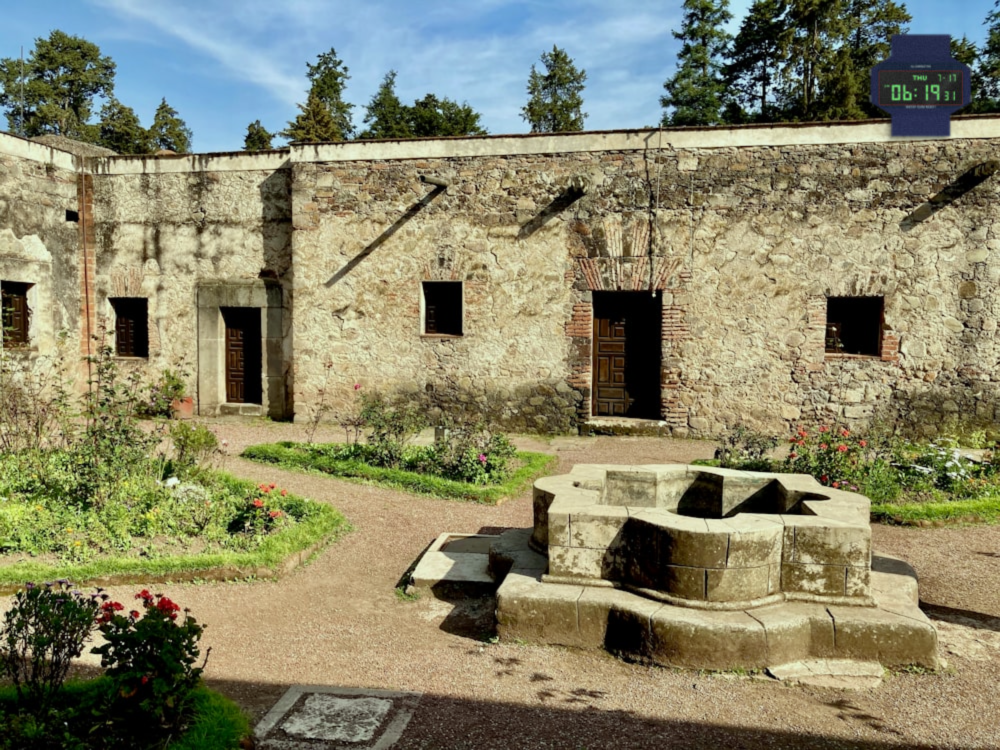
6h19
